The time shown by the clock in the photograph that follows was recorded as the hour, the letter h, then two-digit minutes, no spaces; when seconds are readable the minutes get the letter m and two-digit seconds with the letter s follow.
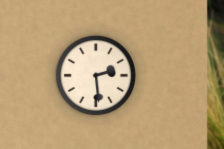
2h29
